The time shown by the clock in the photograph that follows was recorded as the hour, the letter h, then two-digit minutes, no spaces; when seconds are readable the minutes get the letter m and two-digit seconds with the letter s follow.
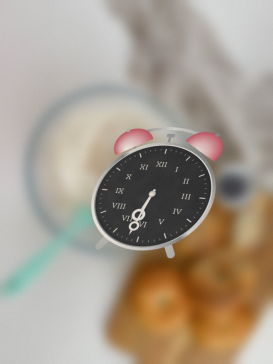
6h32
